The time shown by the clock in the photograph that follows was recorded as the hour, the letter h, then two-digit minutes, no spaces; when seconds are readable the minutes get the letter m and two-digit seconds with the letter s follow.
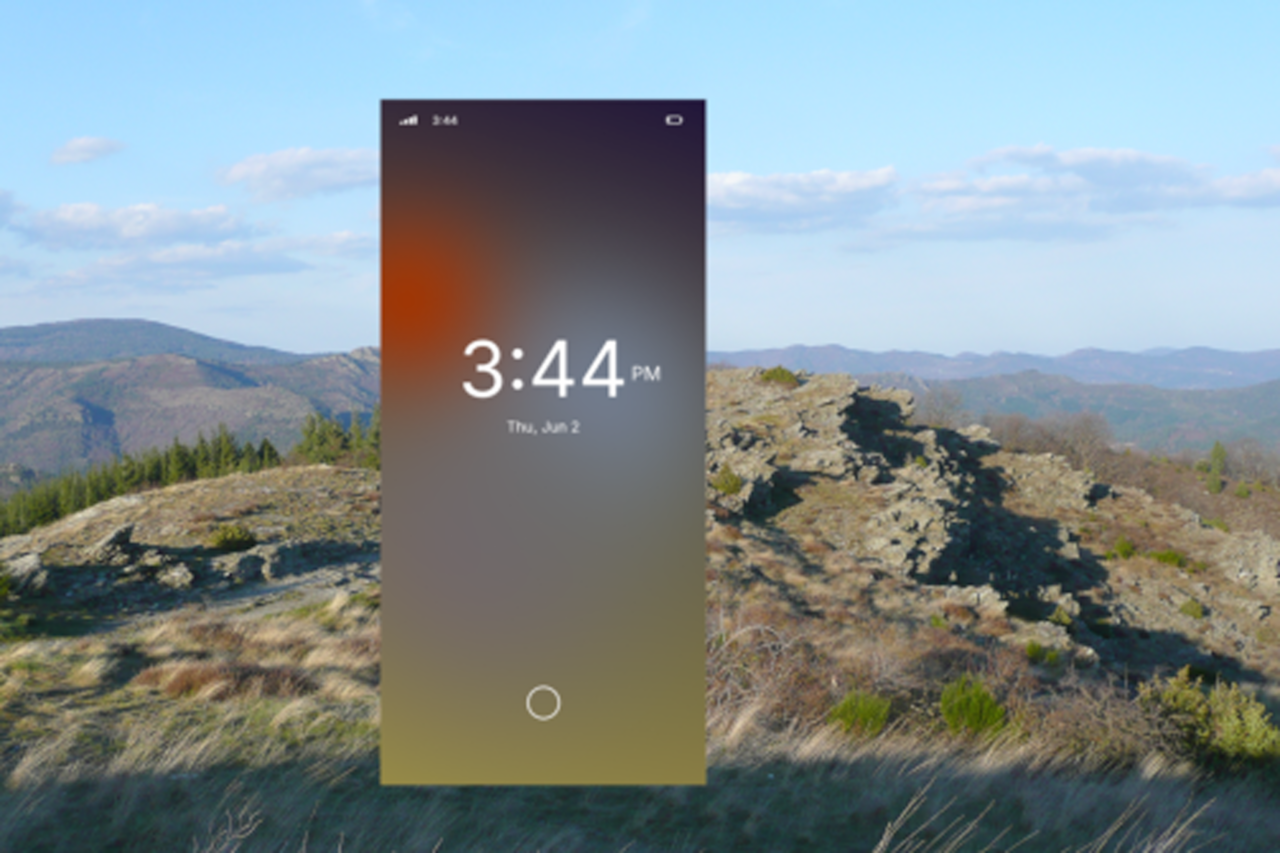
3h44
